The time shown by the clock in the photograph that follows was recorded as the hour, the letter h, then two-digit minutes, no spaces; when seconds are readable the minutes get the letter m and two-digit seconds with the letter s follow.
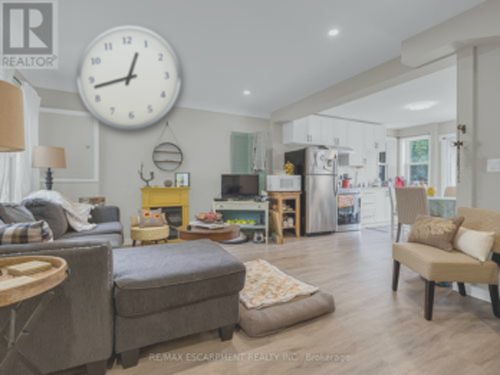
12h43
